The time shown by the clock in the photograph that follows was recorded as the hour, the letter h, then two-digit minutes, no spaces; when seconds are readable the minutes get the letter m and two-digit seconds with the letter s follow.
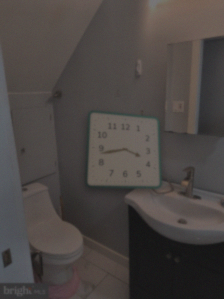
3h43
